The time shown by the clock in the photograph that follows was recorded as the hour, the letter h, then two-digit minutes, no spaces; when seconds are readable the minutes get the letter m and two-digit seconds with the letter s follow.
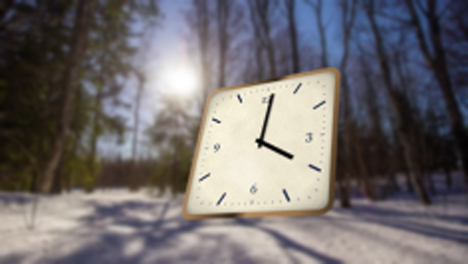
4h01
